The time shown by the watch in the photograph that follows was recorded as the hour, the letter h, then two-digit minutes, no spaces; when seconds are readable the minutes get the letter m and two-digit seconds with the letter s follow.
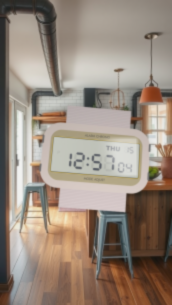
12h57m04s
